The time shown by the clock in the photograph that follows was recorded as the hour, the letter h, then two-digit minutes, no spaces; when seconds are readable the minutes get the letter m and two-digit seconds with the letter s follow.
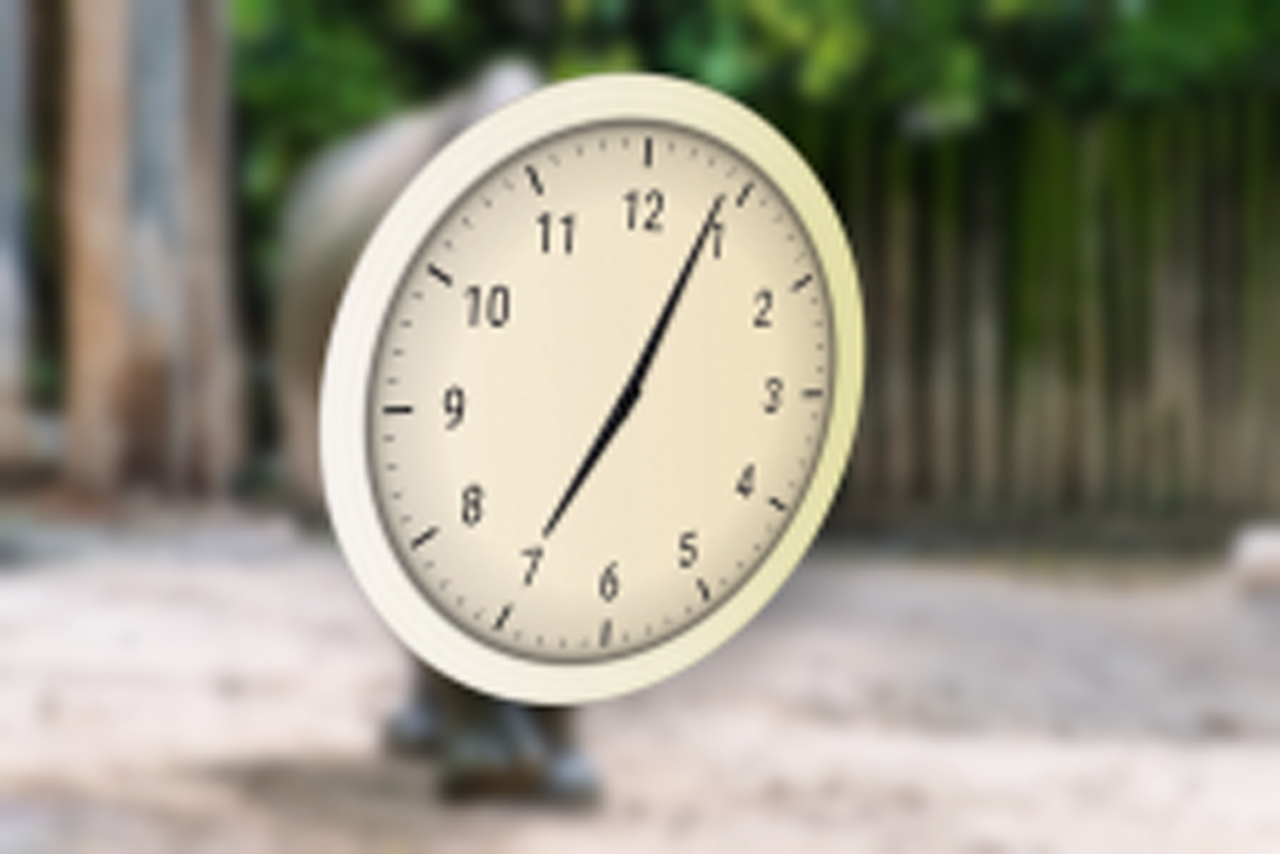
7h04
